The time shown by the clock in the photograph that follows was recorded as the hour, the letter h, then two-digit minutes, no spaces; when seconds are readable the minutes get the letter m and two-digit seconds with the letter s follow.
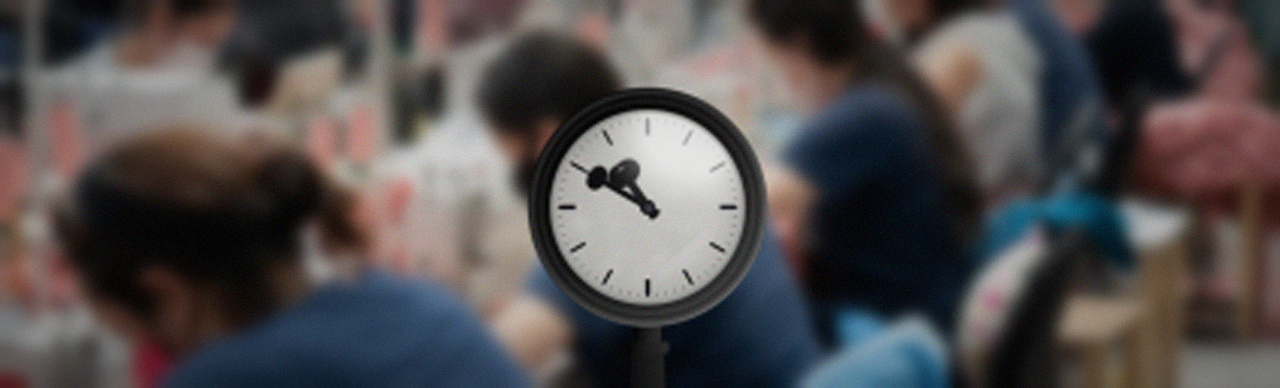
10h50
